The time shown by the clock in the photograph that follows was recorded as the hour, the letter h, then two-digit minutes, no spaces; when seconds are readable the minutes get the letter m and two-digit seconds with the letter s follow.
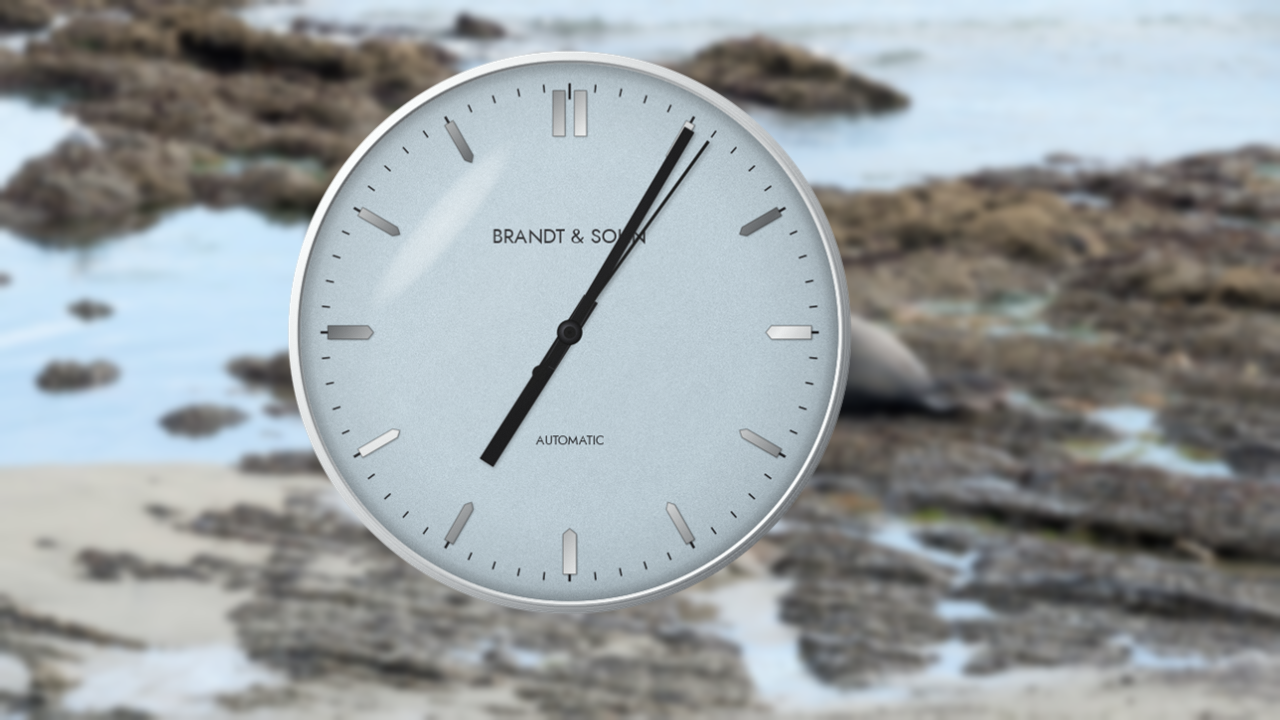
7h05m06s
